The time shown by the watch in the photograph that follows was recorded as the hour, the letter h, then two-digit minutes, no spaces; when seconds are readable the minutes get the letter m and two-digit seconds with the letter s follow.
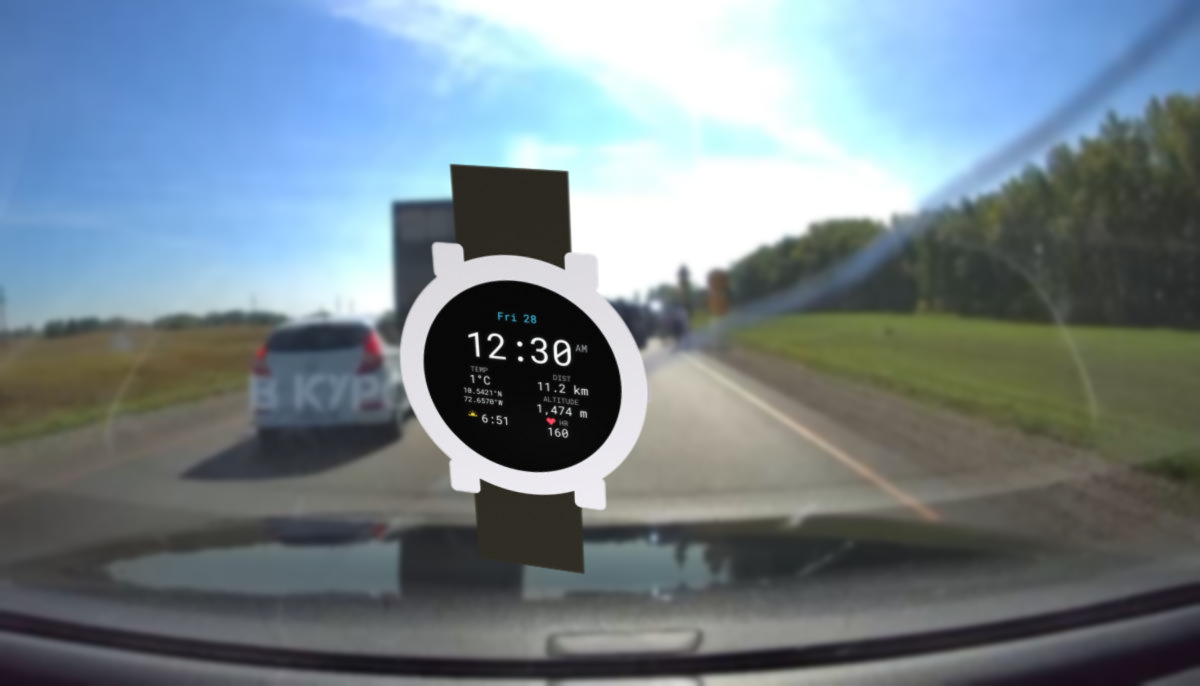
12h30
